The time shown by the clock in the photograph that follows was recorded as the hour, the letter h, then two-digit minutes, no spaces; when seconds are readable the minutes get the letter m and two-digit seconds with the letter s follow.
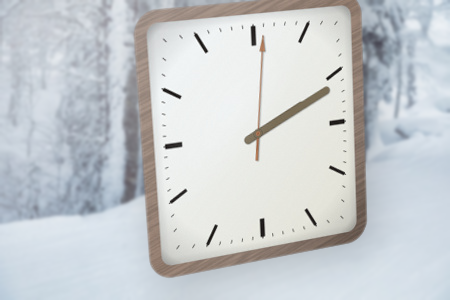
2h11m01s
